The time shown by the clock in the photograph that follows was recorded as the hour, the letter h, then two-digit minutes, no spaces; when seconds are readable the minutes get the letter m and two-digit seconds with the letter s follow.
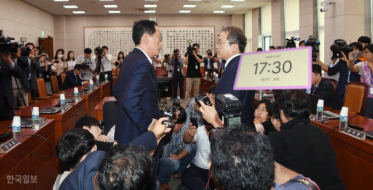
17h30
